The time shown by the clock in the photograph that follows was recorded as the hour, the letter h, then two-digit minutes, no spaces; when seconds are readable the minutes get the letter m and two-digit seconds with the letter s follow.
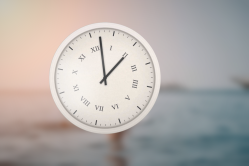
2h02
